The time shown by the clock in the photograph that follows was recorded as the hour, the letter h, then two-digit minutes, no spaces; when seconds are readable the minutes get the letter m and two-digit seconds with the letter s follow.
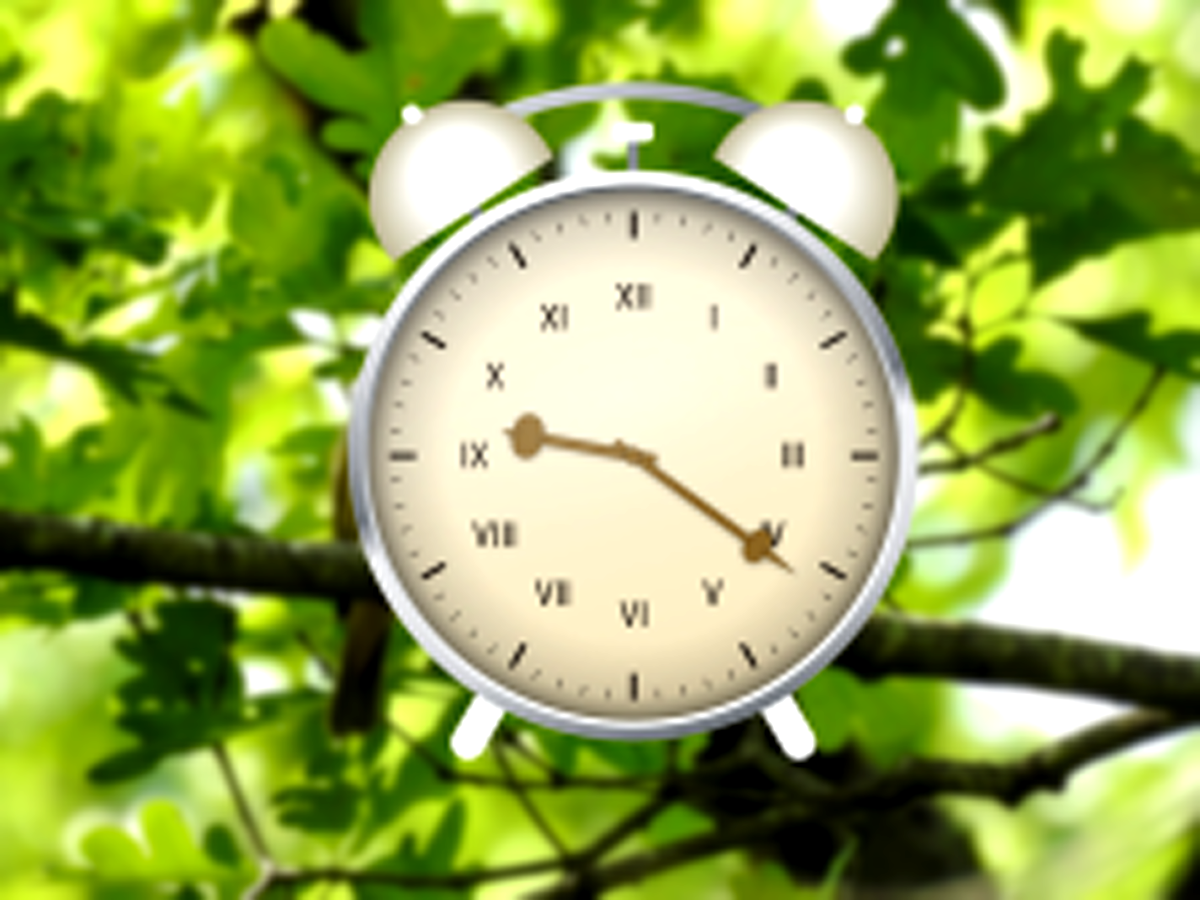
9h21
